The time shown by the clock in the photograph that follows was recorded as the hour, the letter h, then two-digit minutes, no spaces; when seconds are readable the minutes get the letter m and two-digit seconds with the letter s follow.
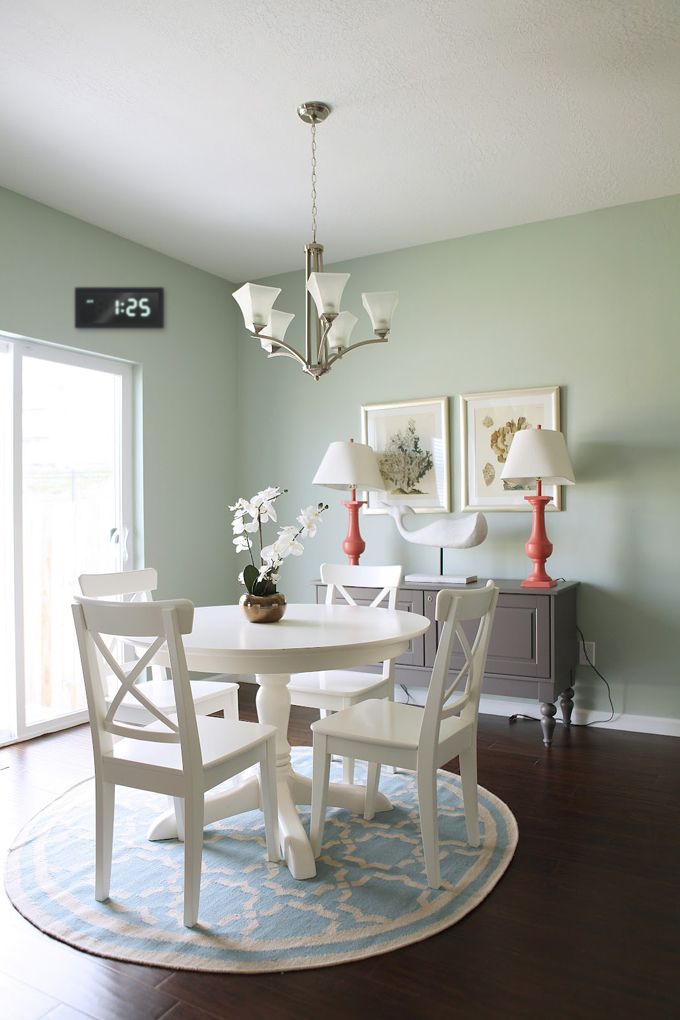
1h25
